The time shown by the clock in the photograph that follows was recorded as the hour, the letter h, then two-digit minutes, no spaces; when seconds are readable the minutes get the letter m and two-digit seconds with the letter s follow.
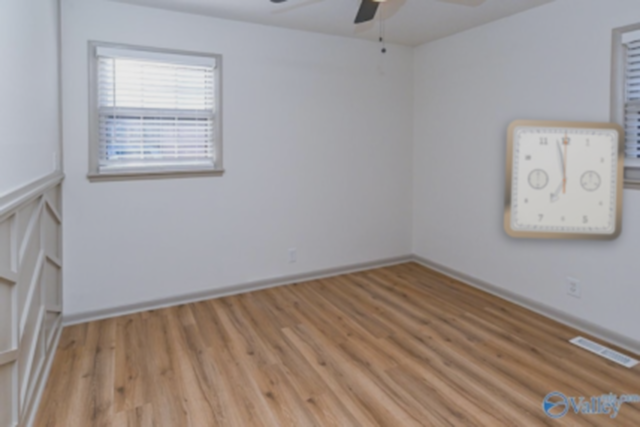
6h58
